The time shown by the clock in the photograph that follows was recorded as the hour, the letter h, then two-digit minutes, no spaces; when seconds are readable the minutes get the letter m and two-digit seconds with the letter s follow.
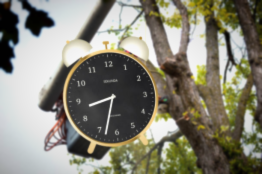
8h33
